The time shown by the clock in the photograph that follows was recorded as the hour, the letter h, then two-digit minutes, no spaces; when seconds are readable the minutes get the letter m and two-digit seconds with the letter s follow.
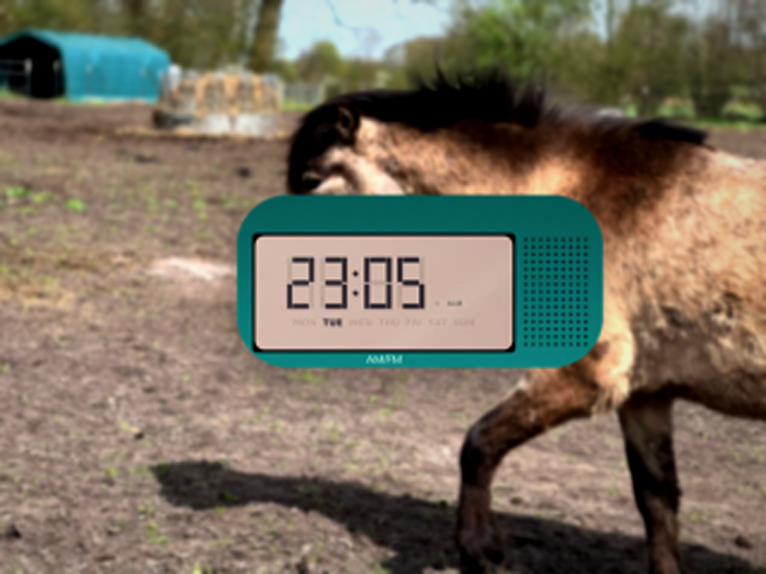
23h05
